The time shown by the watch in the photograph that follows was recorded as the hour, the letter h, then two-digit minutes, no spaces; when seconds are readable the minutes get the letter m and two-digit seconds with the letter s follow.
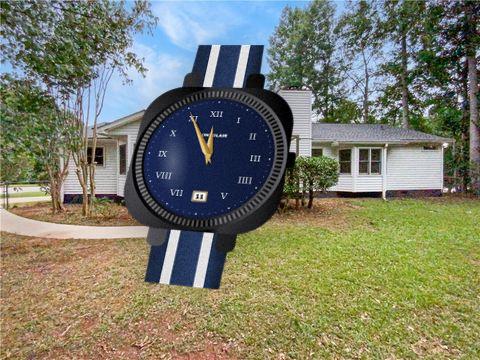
11h55
